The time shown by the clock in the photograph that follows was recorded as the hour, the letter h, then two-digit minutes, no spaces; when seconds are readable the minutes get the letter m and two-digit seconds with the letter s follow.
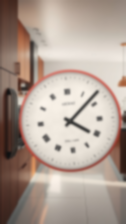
4h08
